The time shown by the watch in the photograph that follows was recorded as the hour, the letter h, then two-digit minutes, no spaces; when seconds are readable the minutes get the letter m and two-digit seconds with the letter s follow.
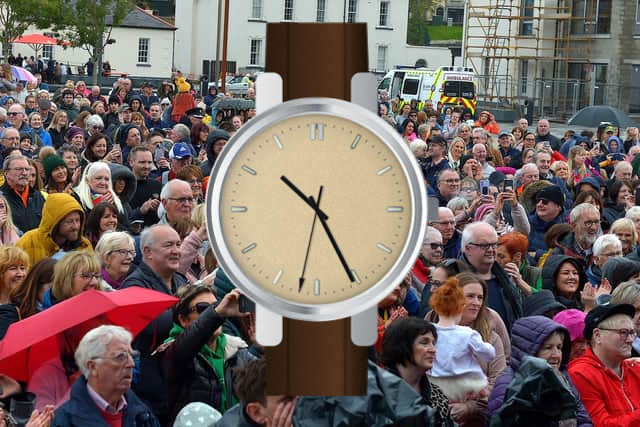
10h25m32s
